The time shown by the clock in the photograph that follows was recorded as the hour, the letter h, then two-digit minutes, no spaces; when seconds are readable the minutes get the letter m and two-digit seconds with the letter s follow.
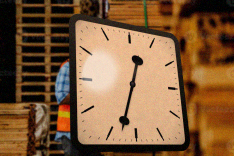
12h33
